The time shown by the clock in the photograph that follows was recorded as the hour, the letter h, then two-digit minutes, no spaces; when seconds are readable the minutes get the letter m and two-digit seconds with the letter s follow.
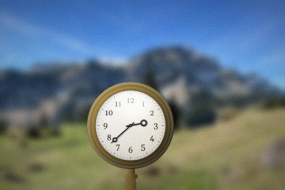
2h38
